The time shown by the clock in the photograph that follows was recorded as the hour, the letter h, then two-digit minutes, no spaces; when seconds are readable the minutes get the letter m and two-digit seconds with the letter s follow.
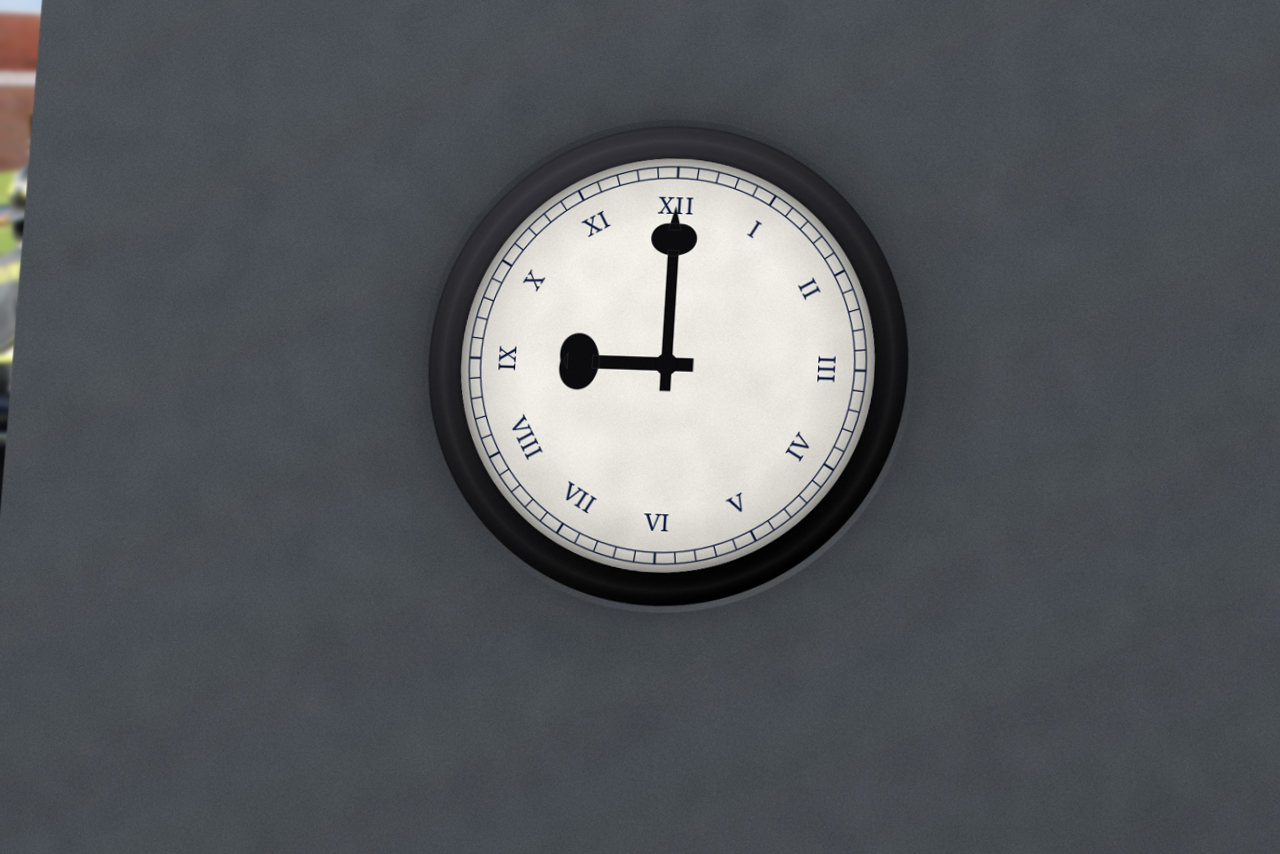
9h00
